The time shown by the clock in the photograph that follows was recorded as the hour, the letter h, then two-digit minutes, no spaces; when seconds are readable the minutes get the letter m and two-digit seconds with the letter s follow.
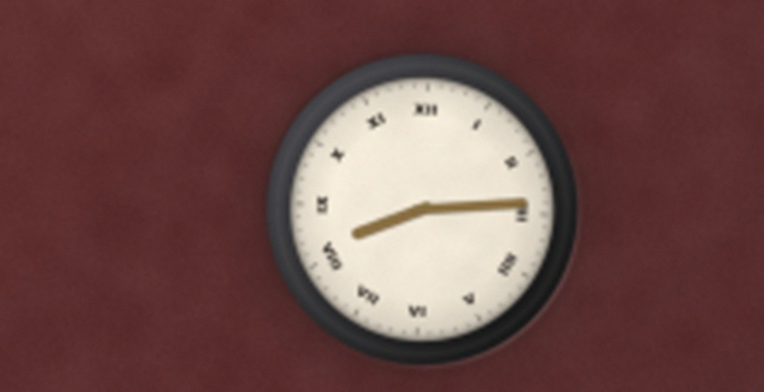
8h14
